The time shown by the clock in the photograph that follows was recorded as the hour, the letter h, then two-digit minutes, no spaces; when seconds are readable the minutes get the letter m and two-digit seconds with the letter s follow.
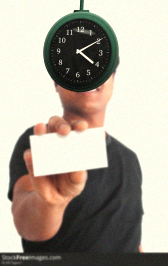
4h10
